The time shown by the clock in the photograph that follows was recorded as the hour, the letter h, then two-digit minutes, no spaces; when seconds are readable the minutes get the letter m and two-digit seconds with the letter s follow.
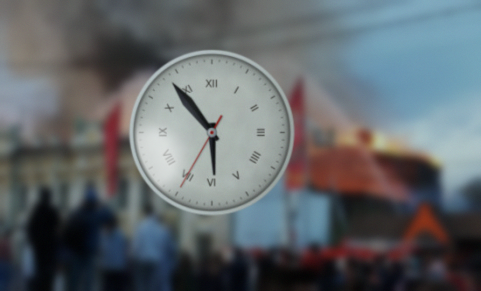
5h53m35s
